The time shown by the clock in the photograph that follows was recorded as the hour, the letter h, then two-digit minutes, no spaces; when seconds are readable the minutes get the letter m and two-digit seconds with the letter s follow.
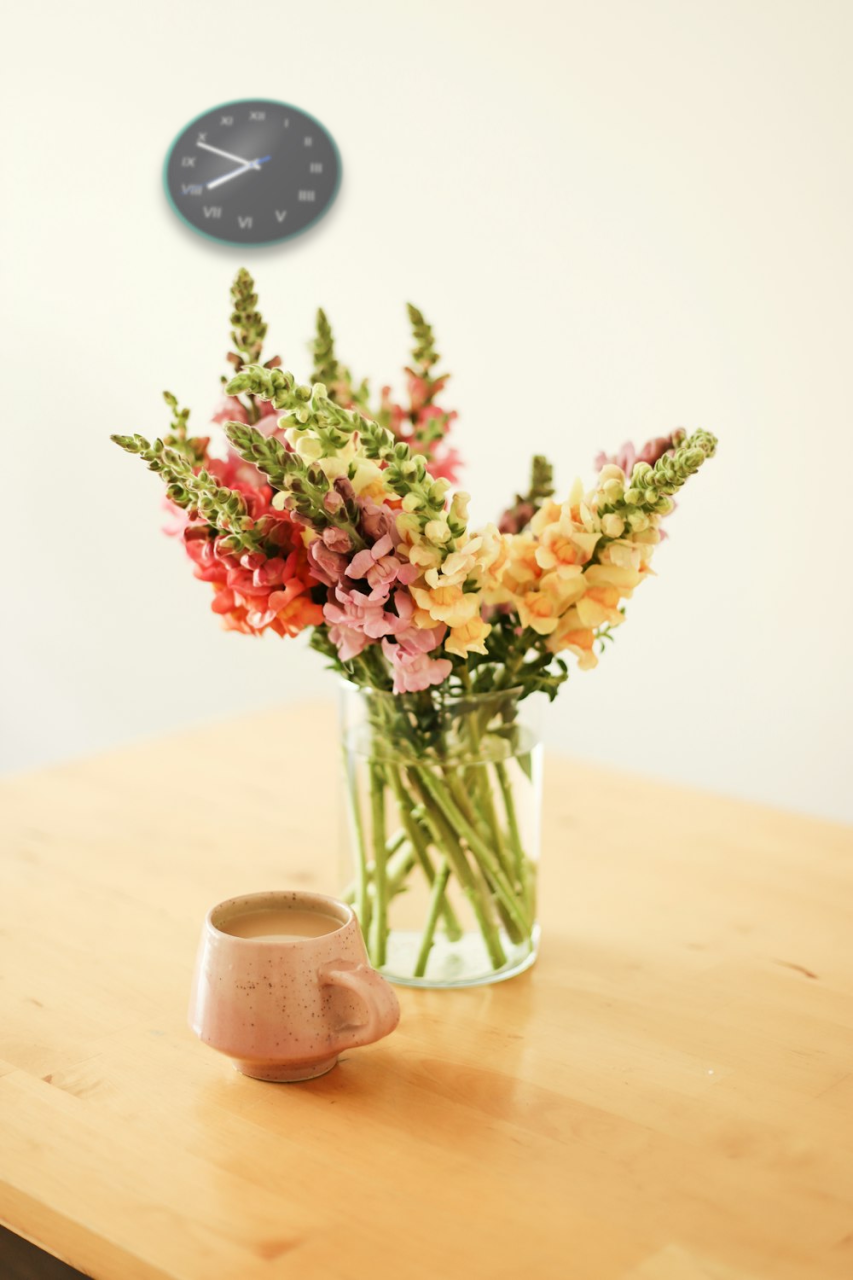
7h48m40s
